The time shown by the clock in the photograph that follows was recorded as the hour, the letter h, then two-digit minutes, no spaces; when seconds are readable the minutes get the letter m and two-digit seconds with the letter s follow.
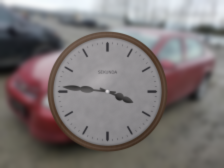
3h46
